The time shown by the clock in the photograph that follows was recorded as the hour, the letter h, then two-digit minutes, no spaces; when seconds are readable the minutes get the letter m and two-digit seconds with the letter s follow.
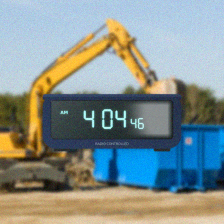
4h04m46s
